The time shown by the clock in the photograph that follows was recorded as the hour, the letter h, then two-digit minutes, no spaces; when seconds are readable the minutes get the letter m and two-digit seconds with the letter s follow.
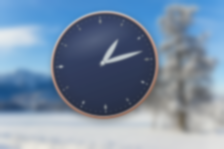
1h13
